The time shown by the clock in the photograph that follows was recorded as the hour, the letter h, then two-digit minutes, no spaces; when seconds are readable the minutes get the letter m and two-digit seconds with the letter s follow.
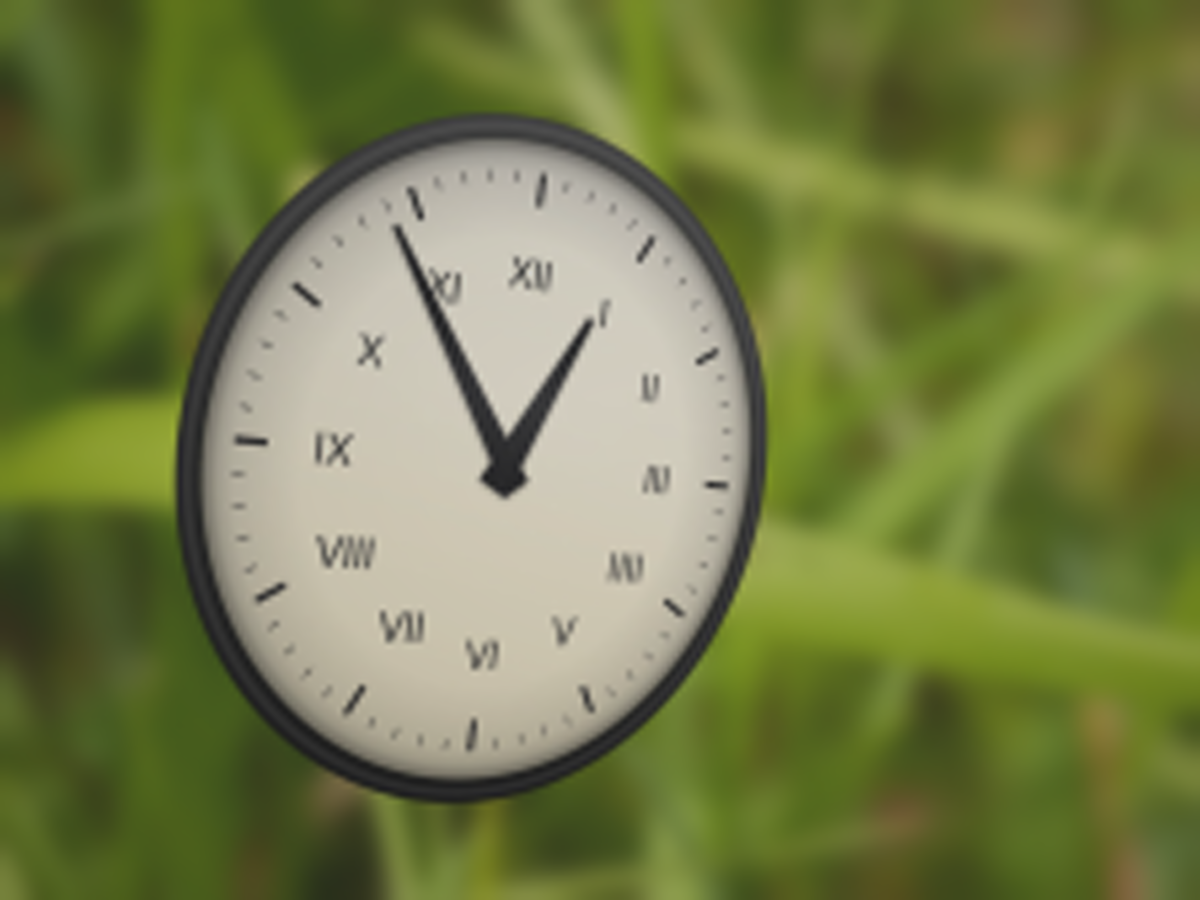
12h54
